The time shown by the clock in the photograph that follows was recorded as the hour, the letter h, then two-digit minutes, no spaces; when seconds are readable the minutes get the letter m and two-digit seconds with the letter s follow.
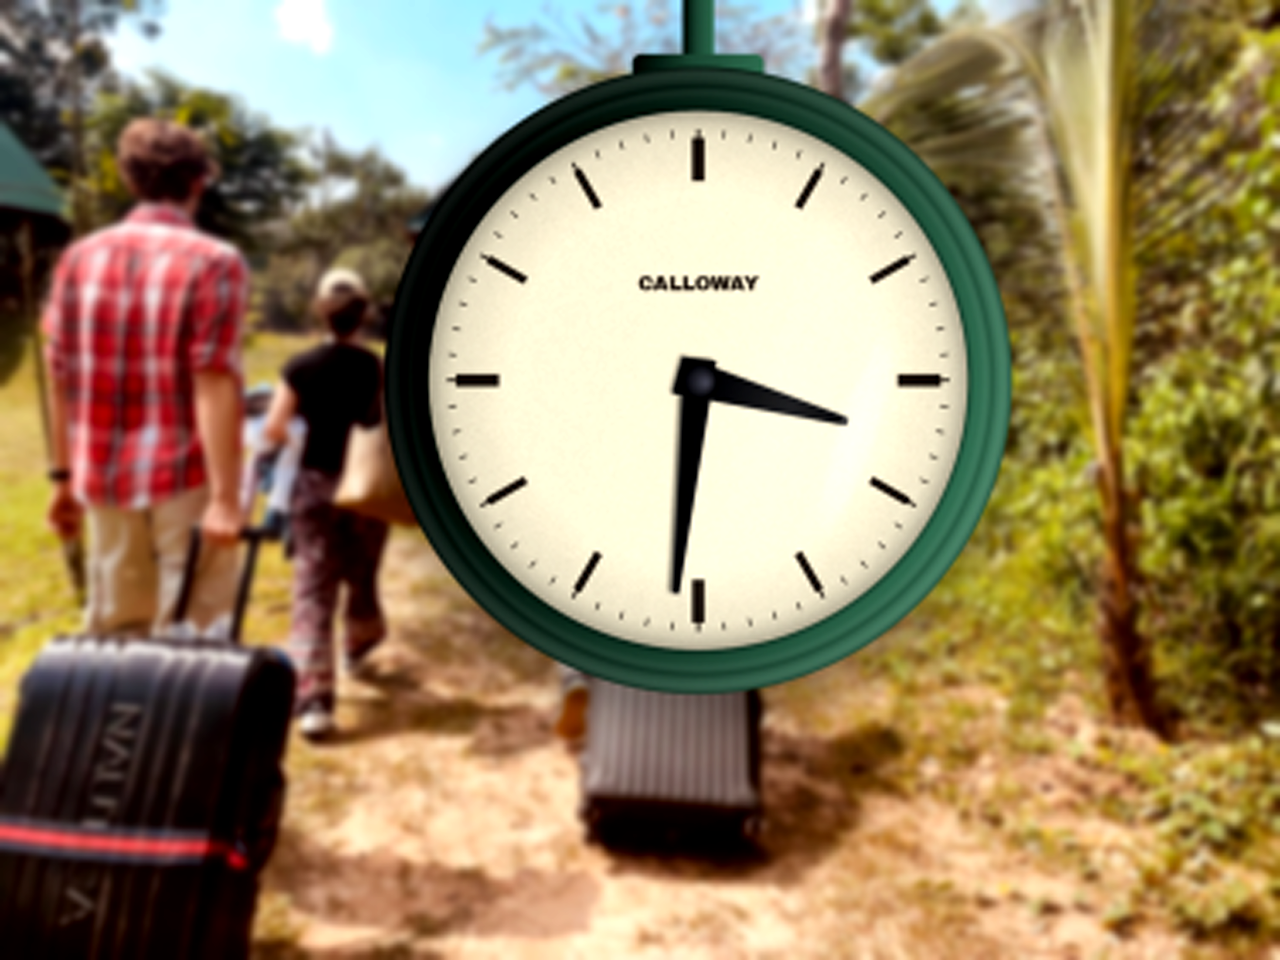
3h31
